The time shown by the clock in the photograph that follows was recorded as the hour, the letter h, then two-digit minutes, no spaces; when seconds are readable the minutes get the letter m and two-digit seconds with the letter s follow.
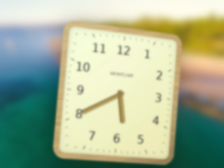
5h40
